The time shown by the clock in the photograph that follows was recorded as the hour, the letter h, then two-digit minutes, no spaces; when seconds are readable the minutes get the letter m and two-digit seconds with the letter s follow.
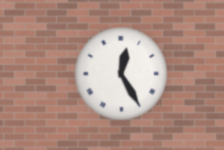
12h25
